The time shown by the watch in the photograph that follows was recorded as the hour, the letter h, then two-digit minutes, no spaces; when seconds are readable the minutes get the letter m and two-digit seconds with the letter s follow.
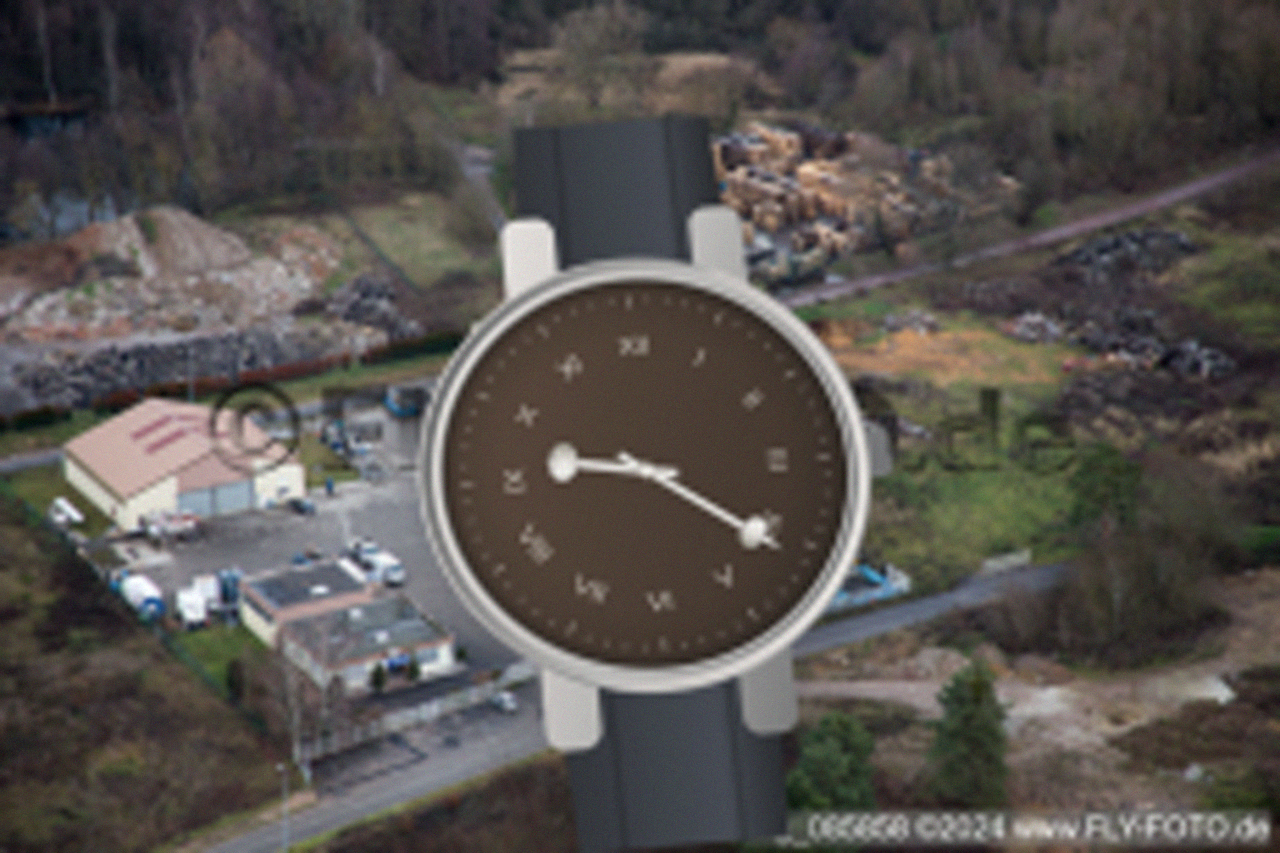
9h21
